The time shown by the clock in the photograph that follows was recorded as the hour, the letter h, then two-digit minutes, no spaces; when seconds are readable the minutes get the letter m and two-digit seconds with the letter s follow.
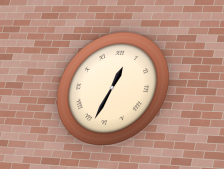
12h33
